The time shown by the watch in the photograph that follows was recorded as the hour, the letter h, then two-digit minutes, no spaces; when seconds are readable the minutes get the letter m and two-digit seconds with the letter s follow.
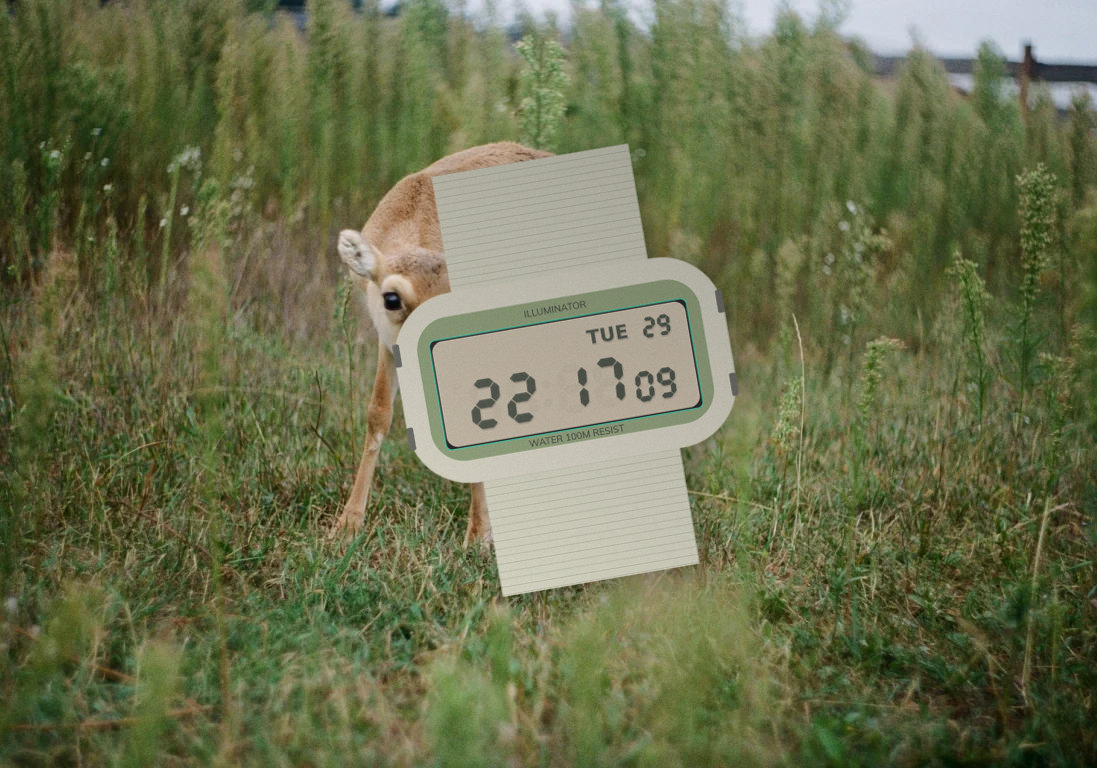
22h17m09s
